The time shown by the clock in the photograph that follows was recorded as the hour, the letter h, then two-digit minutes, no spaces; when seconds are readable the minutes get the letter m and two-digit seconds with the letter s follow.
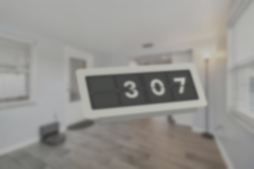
3h07
